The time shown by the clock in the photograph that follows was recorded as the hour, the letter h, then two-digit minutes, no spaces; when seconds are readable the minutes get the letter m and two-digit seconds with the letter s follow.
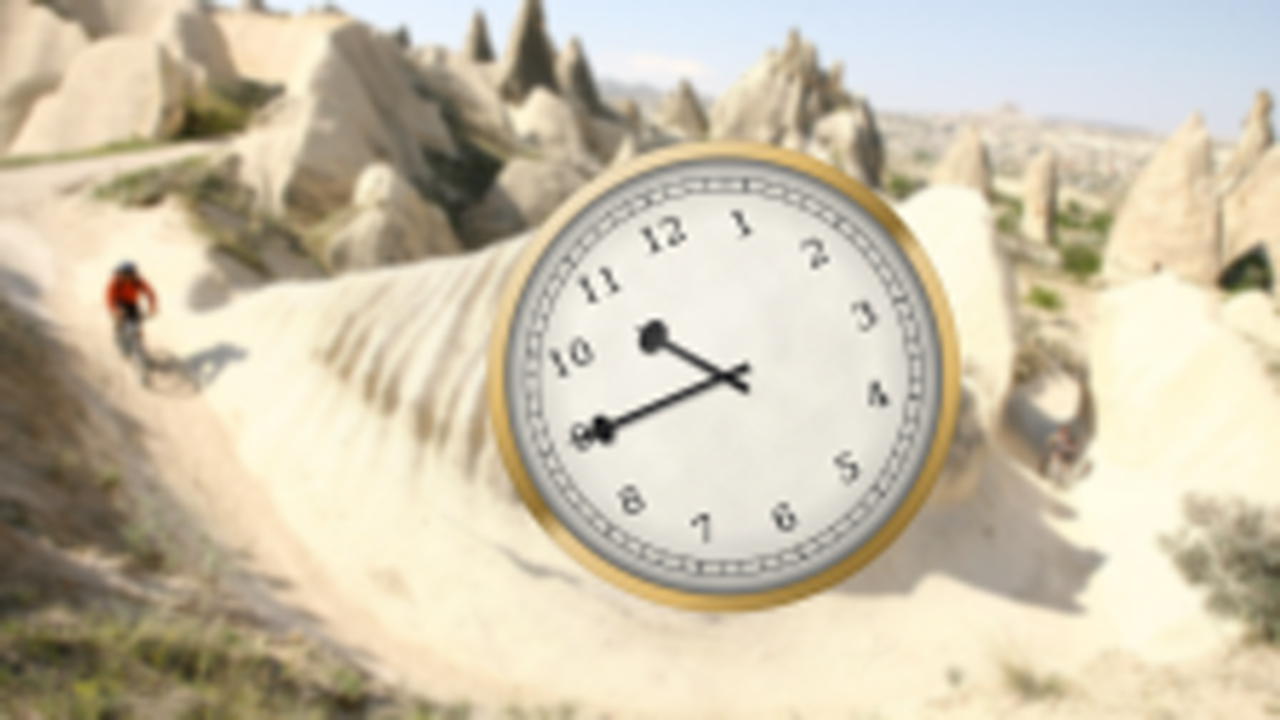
10h45
